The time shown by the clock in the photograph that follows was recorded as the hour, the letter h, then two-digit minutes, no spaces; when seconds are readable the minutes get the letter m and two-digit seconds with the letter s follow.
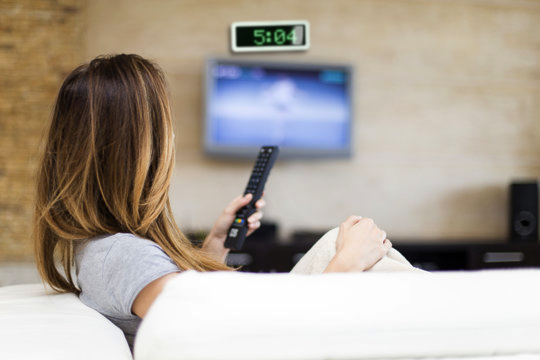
5h04
